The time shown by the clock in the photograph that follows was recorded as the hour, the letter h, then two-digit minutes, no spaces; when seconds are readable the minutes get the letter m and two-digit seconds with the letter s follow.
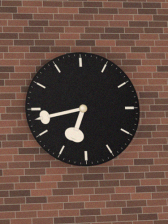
6h43
